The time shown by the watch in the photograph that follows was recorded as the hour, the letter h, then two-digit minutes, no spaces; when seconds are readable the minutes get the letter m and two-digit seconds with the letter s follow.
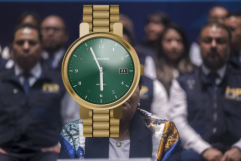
5h56
